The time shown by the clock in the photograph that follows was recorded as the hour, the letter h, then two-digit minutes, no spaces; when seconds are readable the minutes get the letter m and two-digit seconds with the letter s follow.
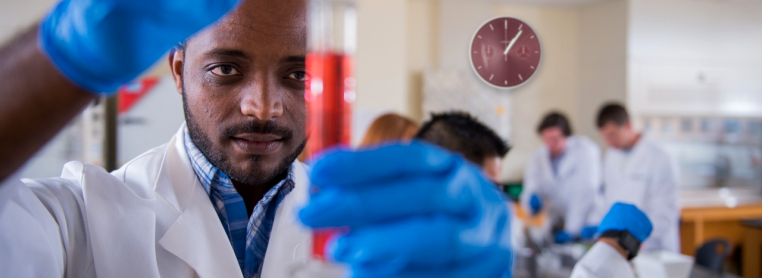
1h06
